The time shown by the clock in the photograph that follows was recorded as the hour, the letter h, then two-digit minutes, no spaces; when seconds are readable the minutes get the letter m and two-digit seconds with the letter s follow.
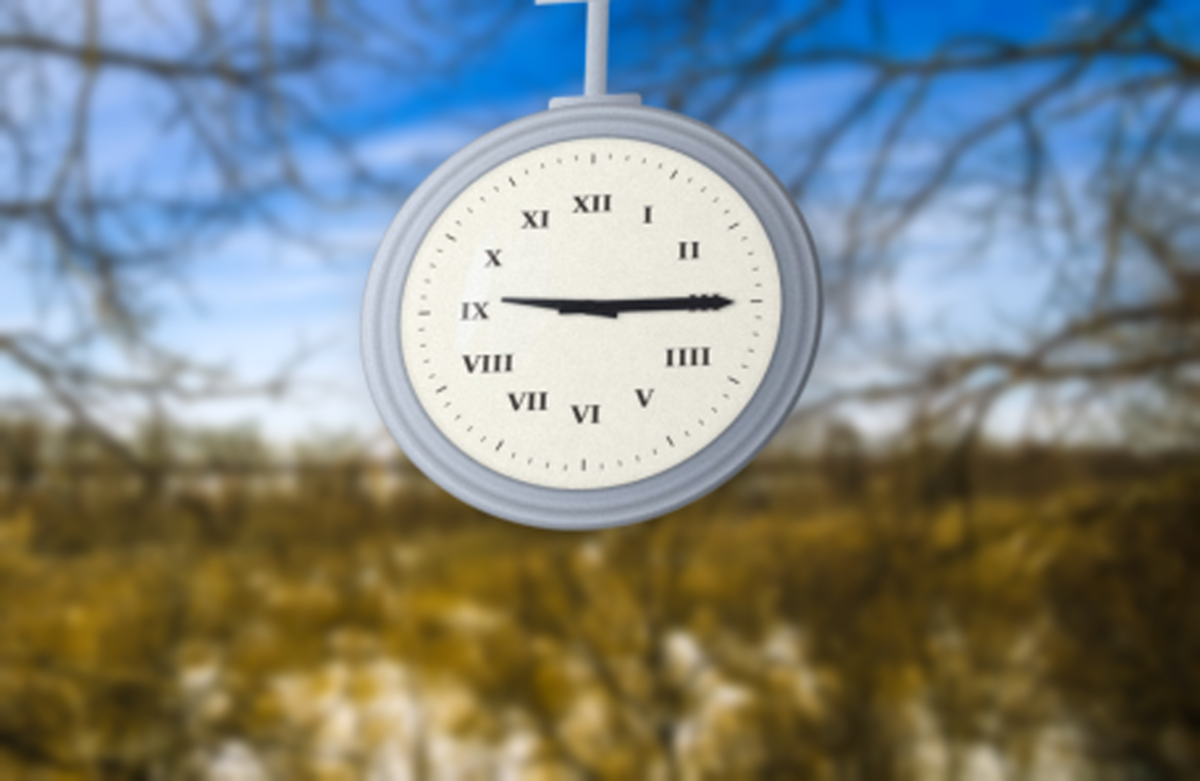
9h15
